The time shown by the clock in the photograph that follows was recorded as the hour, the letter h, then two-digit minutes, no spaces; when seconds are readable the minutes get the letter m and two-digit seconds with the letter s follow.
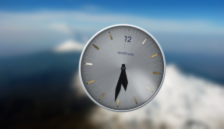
5h31
